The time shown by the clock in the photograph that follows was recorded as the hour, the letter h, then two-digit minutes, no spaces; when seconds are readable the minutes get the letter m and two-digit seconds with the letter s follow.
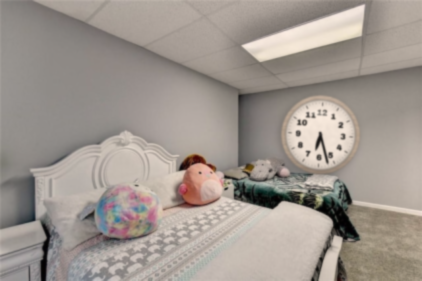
6h27
